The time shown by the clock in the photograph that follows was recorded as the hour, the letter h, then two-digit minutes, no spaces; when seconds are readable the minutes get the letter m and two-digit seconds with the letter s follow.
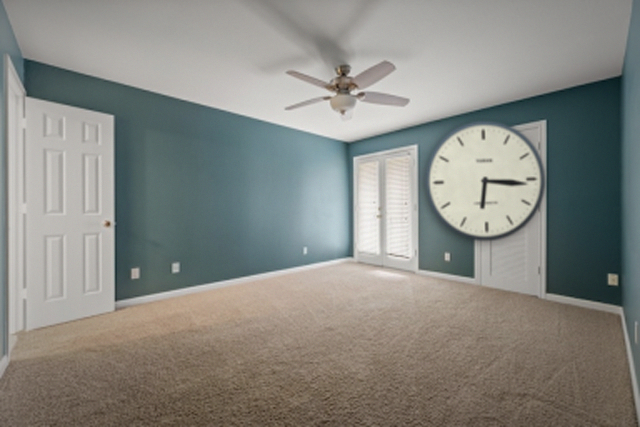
6h16
